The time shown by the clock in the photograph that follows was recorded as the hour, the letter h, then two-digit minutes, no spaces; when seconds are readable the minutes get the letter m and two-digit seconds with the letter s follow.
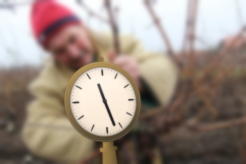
11h27
